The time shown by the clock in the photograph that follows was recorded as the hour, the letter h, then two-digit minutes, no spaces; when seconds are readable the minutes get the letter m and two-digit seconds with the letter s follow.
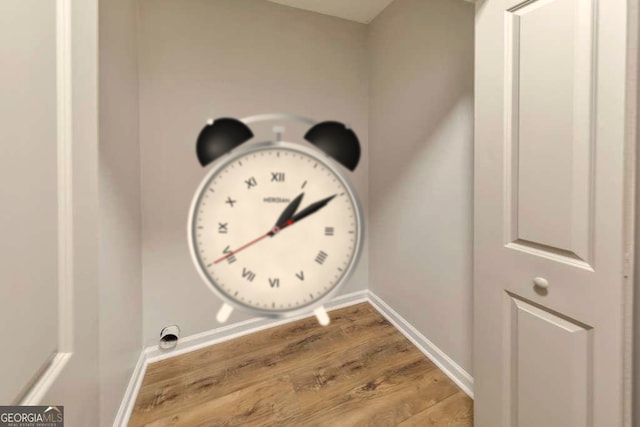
1h09m40s
